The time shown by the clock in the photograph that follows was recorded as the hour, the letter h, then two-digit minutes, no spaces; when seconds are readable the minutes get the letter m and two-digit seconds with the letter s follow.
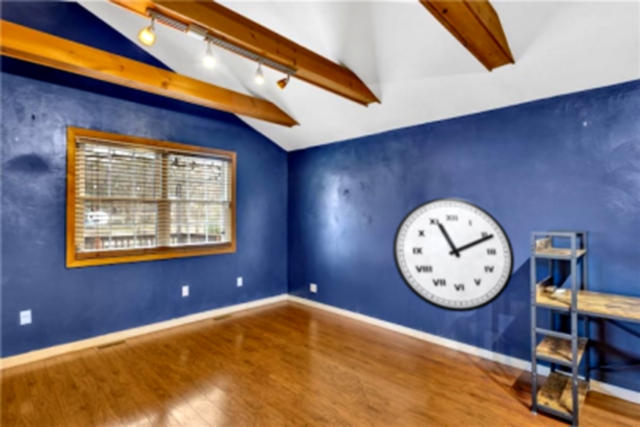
11h11
